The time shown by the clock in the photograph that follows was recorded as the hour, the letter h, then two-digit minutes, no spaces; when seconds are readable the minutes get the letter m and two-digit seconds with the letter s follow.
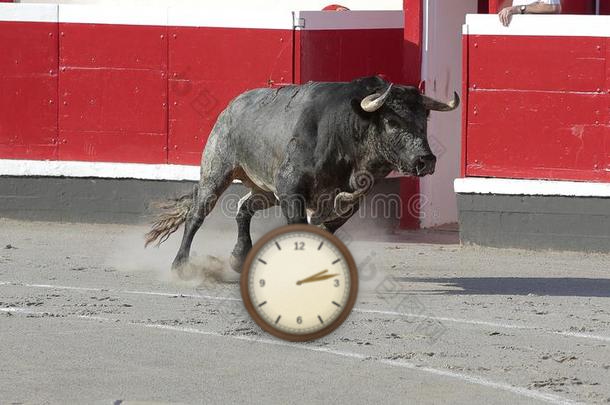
2h13
